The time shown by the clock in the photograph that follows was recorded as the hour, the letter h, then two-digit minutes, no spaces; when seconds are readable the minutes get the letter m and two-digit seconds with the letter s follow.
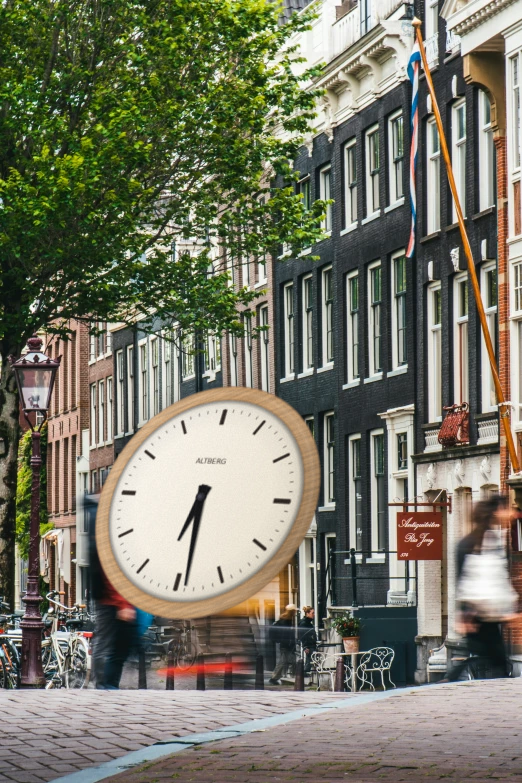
6h29
